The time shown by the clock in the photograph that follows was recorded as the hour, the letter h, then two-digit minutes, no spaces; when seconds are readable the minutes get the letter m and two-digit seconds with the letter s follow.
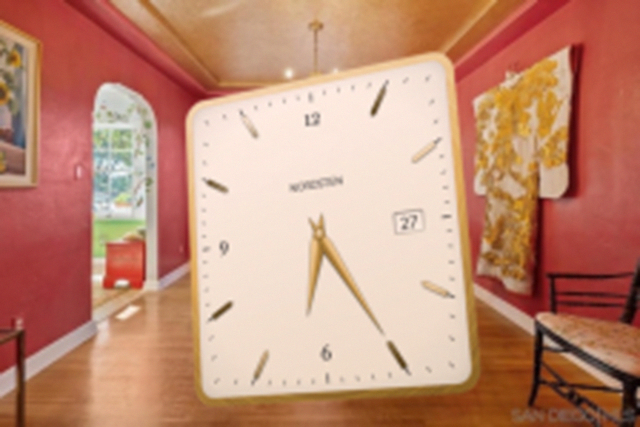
6h25
